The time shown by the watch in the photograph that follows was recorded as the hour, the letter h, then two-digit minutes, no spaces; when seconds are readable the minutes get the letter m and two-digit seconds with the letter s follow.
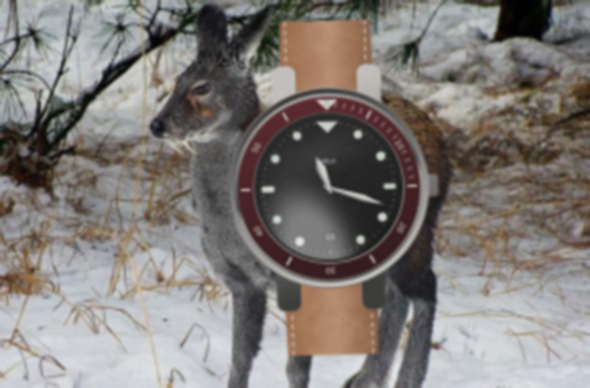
11h18
